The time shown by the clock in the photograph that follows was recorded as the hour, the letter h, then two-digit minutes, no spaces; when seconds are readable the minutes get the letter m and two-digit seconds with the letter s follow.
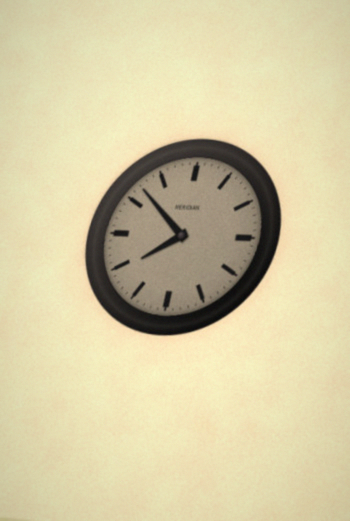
7h52
